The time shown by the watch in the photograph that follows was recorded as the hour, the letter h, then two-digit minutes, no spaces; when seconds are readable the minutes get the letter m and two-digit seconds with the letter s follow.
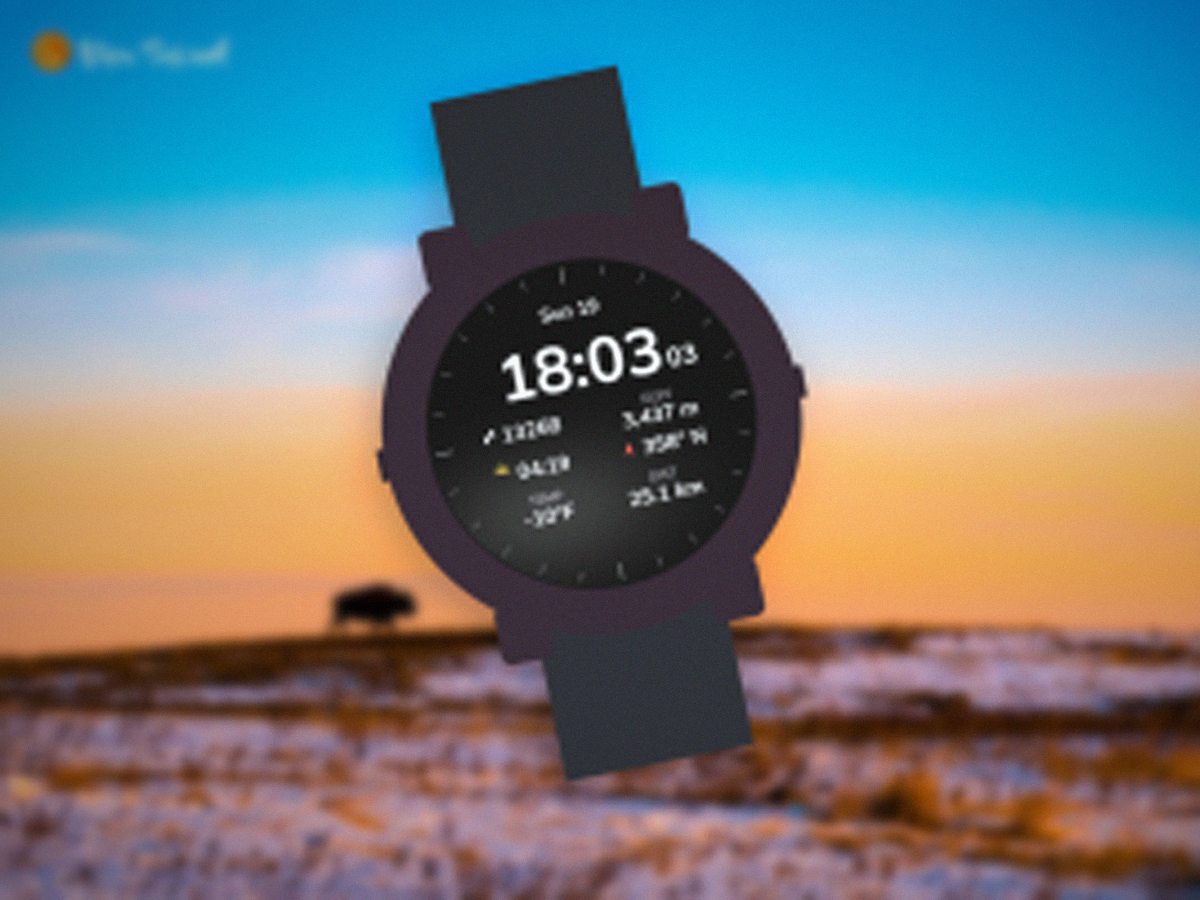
18h03
